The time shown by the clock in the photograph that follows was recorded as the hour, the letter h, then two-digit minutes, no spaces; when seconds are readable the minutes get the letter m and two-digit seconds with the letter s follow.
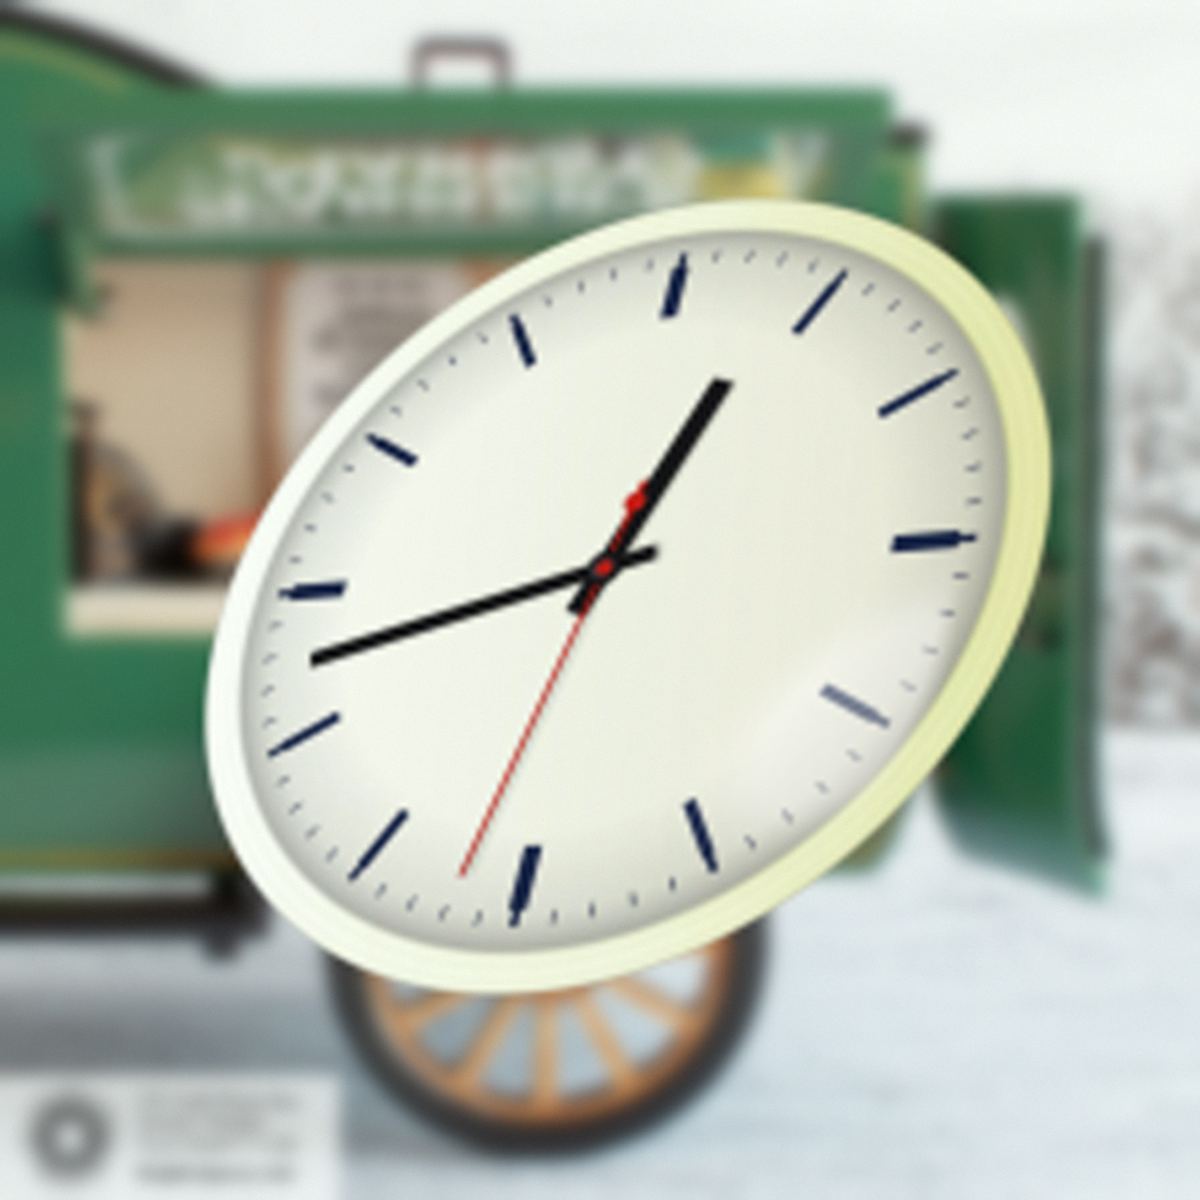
12h42m32s
